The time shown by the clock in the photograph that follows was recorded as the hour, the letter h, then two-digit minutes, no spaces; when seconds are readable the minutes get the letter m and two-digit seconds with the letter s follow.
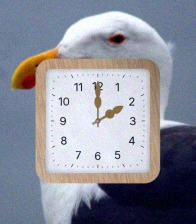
2h00
